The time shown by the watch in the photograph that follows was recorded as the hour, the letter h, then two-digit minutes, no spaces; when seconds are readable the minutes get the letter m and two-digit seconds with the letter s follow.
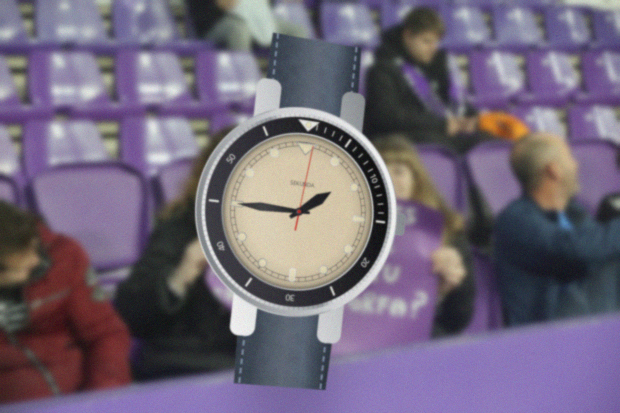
1h45m01s
